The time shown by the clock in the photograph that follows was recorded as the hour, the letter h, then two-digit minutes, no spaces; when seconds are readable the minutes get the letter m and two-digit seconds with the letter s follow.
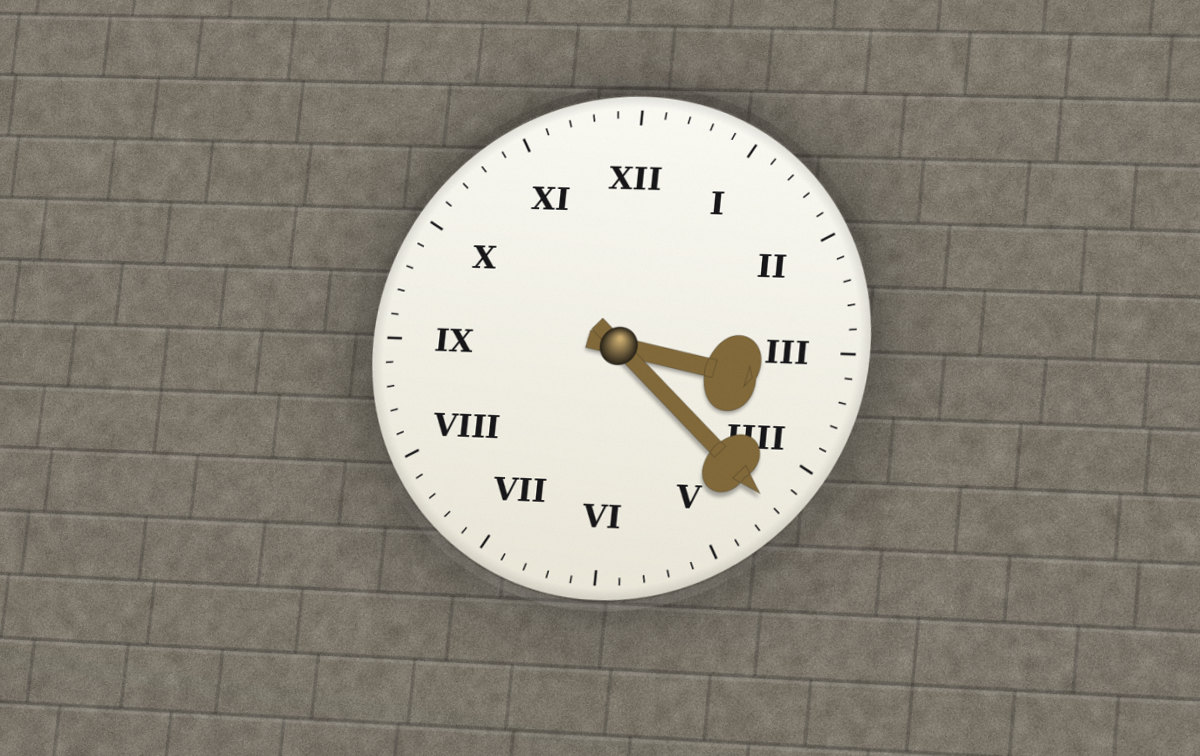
3h22
